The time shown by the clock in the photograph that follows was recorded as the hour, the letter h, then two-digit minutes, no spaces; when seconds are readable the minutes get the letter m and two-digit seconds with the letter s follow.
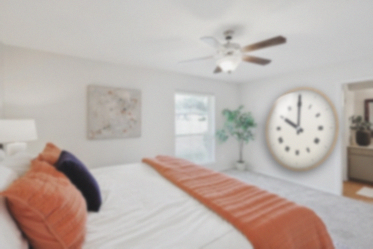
10h00
